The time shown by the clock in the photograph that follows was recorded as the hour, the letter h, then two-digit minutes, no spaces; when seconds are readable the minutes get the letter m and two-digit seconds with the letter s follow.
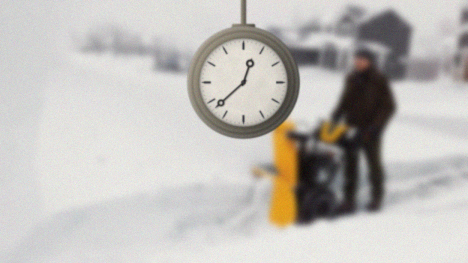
12h38
